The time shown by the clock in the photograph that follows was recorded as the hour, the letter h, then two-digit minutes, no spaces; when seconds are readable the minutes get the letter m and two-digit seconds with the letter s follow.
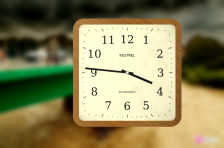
3h46
